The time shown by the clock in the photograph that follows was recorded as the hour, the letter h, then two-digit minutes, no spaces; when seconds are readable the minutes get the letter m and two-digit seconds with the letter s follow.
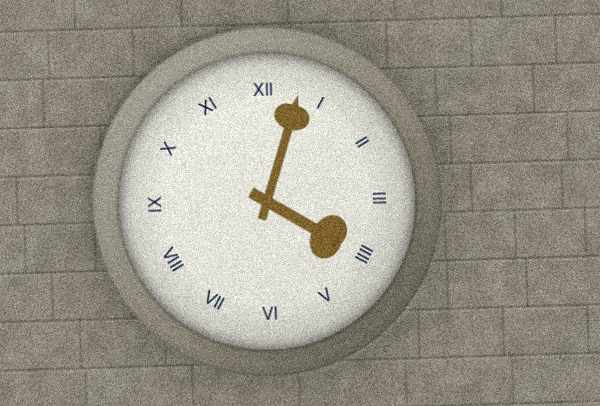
4h03
